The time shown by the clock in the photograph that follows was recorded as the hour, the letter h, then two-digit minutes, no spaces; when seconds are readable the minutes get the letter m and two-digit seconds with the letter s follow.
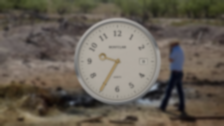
9h35
